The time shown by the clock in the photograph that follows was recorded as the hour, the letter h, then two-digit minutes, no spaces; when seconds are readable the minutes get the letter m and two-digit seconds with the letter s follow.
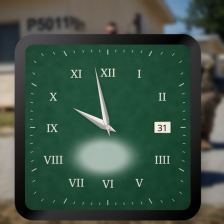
9h58
